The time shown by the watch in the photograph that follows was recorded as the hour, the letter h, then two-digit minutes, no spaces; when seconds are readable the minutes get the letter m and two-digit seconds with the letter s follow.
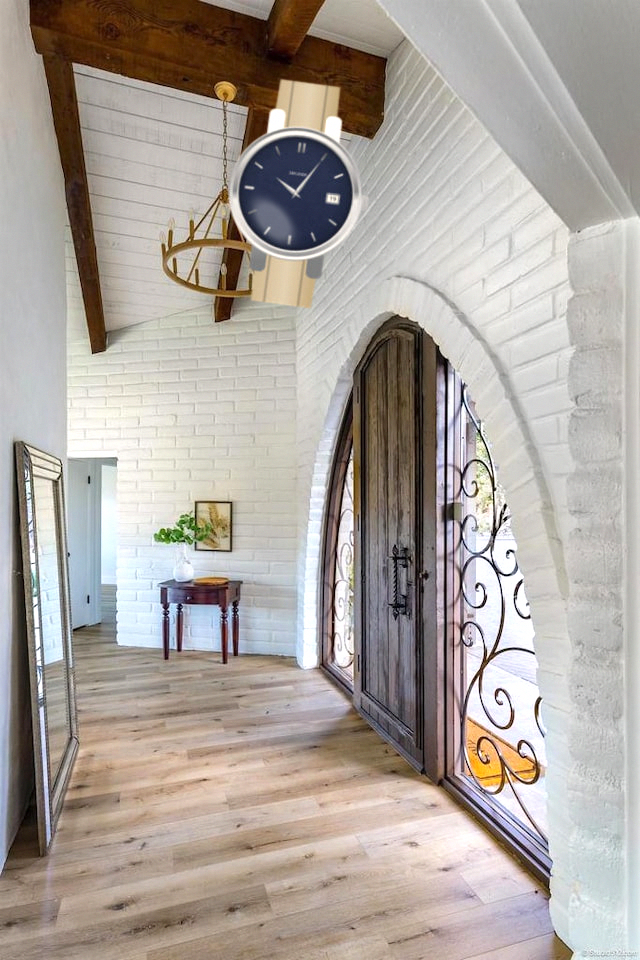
10h05
